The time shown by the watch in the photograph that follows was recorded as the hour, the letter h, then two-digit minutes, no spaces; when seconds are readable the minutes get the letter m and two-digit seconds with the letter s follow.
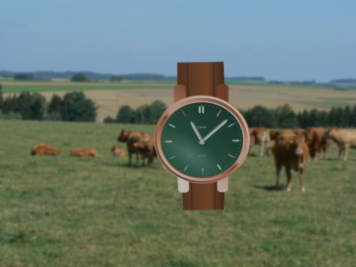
11h08
